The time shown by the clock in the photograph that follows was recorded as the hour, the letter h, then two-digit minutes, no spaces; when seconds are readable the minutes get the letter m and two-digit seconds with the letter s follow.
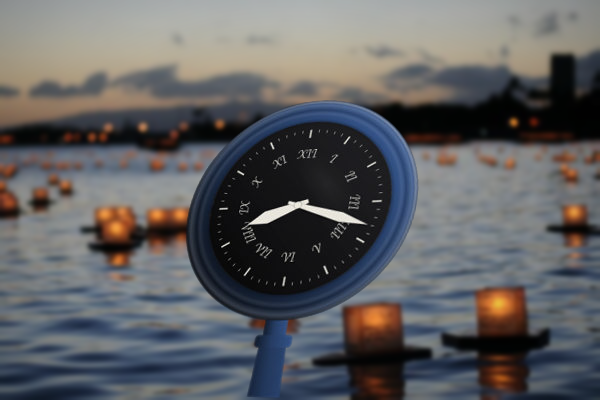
8h18
